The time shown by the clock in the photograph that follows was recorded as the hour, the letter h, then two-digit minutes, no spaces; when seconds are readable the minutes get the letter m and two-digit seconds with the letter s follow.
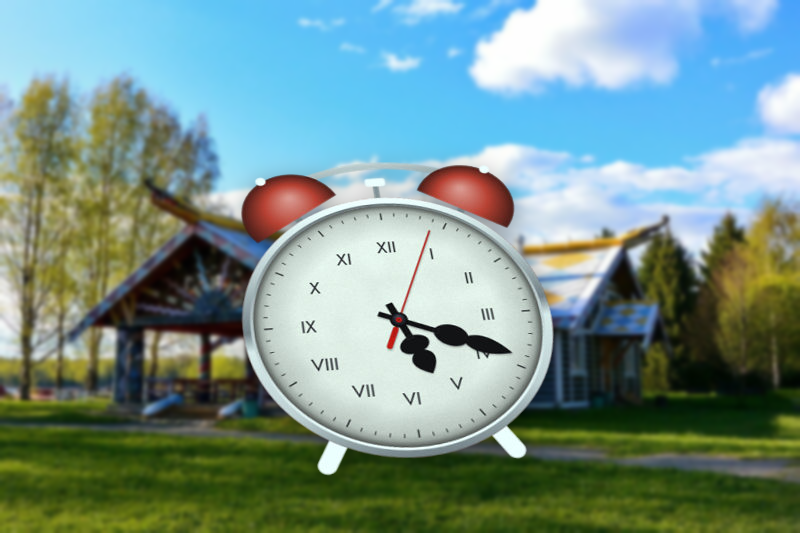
5h19m04s
